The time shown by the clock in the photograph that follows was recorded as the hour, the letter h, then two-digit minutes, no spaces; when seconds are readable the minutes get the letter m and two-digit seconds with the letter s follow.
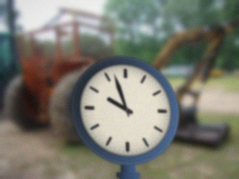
9h57
